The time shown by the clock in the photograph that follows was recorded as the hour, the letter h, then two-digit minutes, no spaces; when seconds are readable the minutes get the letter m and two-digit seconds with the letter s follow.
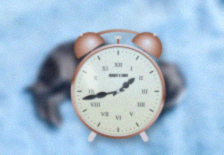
1h43
